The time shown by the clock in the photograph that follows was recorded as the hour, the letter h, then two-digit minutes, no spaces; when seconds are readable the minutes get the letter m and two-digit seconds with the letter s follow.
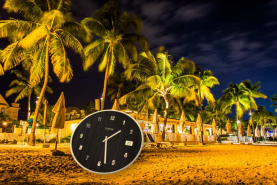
1h28
